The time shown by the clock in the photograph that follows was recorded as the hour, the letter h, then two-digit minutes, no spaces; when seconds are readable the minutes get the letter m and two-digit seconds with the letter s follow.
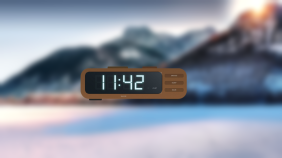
11h42
